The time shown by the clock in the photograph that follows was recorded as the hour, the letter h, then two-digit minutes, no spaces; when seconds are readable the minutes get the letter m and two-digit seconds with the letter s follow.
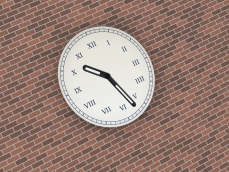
10h27
